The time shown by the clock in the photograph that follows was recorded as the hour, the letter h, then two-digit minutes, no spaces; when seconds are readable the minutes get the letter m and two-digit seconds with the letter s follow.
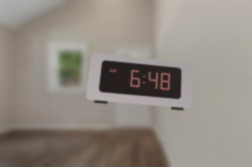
6h48
